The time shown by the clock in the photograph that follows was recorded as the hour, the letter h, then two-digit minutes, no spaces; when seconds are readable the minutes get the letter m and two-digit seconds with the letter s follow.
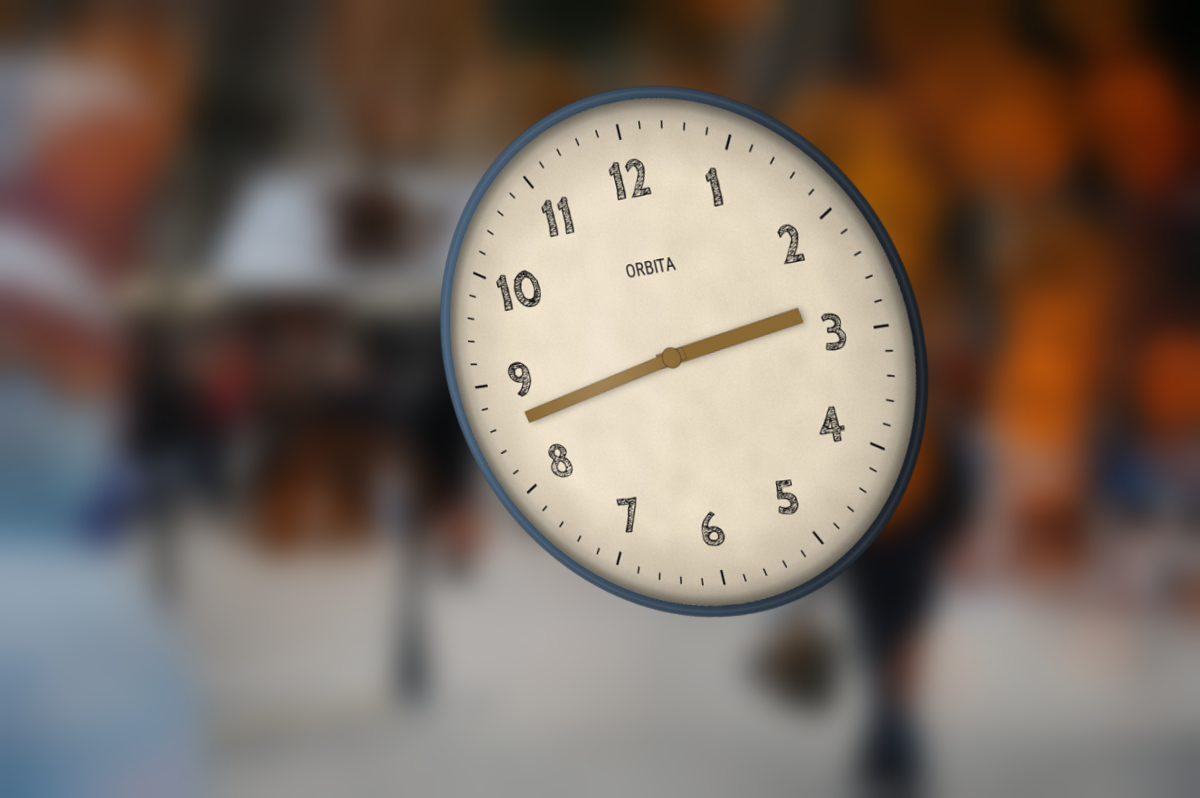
2h43
